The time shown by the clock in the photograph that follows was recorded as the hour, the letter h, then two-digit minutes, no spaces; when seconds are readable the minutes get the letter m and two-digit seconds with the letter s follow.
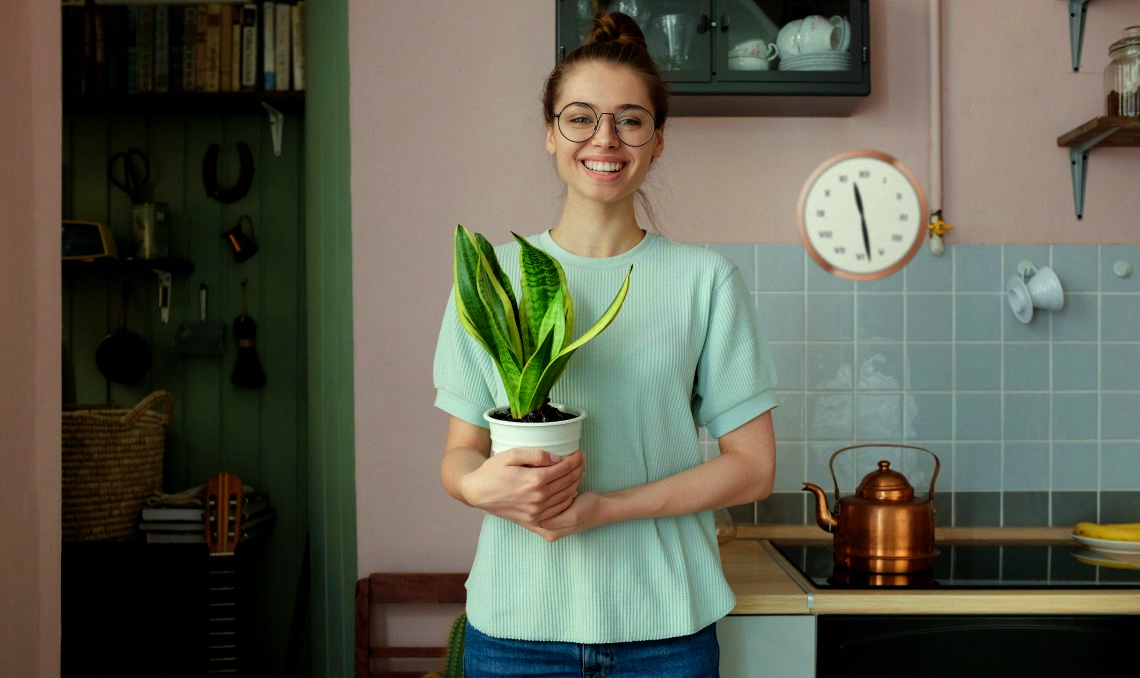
11h28
